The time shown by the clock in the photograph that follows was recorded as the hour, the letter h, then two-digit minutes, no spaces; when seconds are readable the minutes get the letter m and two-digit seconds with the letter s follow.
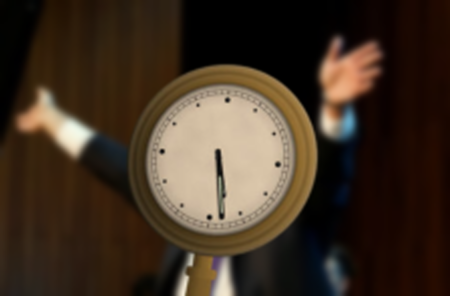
5h28
